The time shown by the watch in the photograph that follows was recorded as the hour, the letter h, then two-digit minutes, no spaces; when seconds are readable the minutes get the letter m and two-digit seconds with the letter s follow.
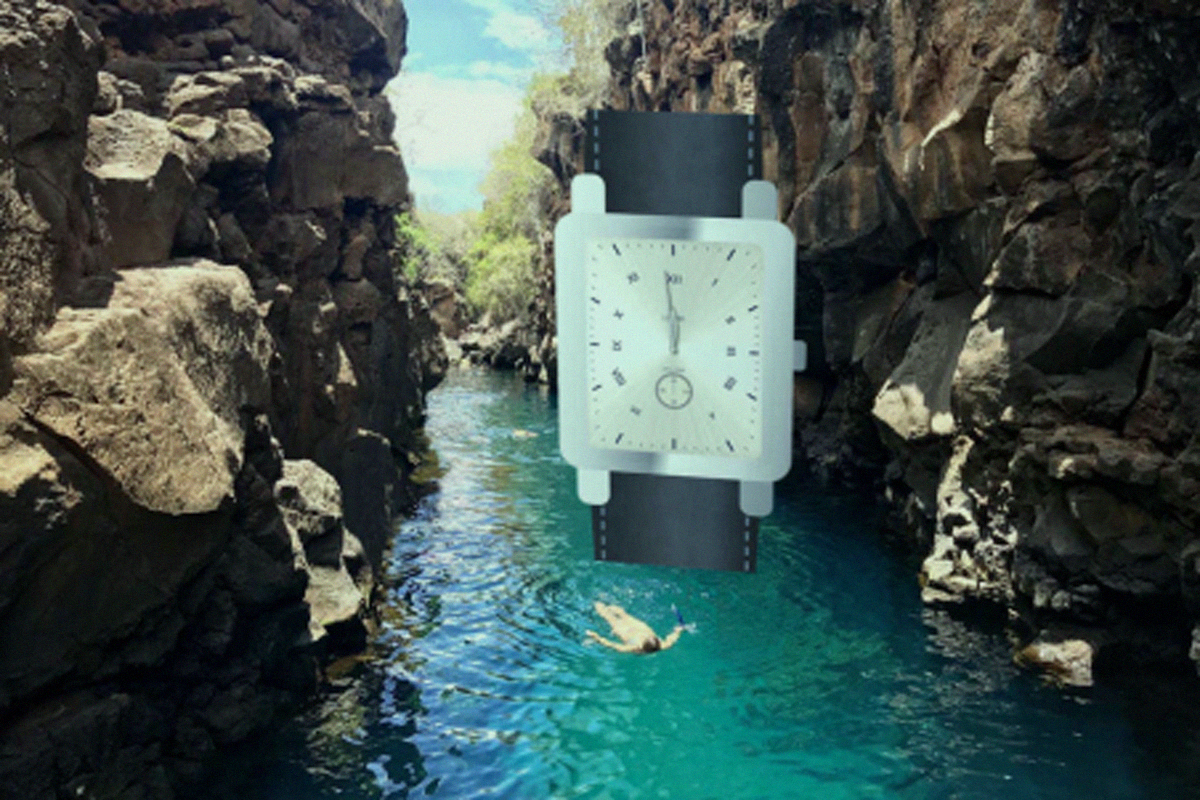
11h59
